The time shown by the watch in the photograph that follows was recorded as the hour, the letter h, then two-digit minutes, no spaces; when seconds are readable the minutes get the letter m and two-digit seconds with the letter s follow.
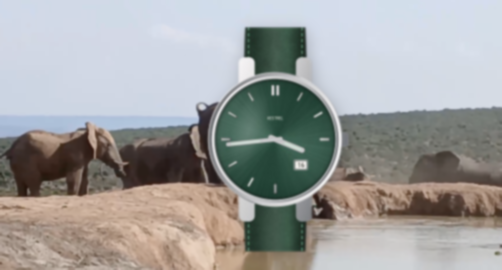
3h44
